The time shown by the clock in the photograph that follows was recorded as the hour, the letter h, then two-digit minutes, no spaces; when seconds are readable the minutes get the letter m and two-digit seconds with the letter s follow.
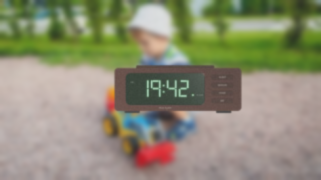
19h42
